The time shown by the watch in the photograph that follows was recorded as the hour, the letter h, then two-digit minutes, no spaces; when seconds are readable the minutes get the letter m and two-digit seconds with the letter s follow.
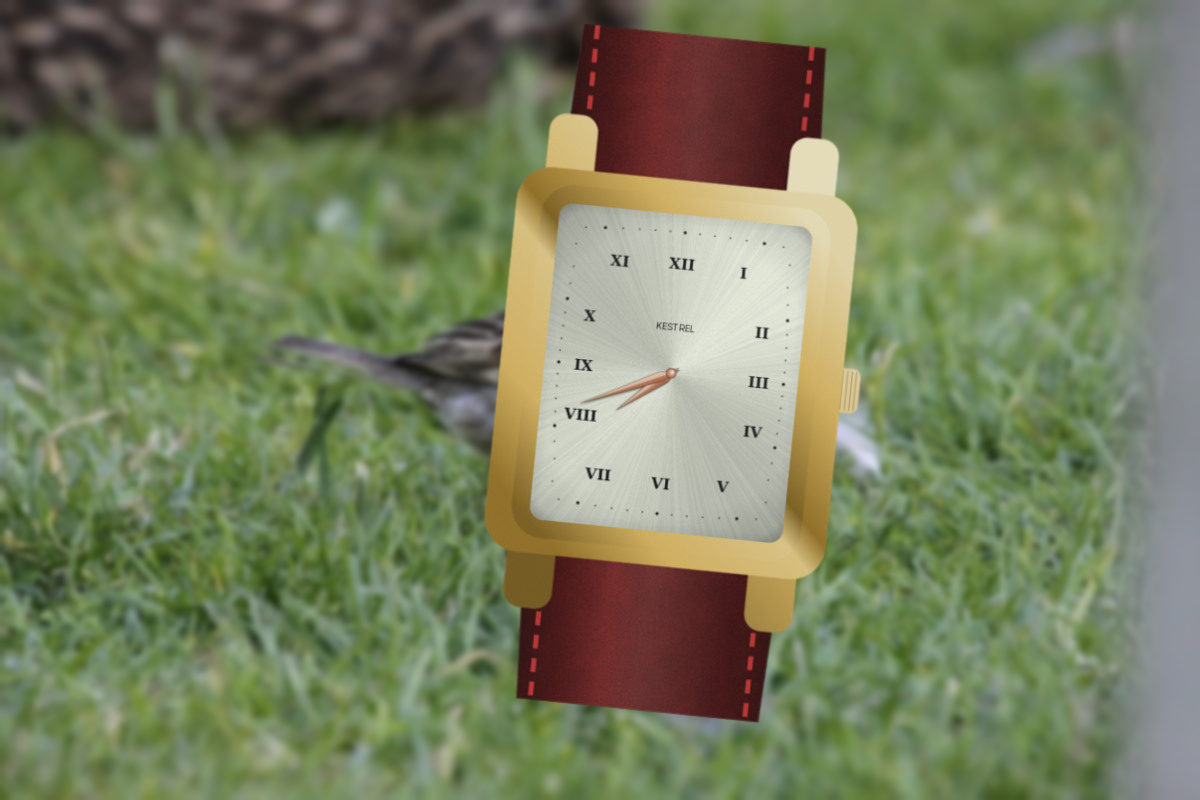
7h41
